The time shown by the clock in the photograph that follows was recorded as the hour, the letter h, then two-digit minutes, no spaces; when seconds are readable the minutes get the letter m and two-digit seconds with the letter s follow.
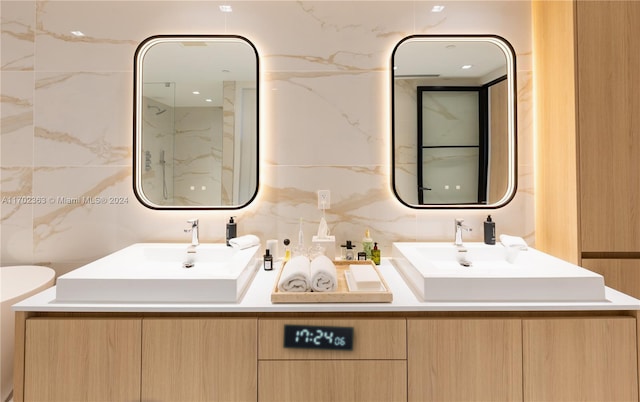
17h24
